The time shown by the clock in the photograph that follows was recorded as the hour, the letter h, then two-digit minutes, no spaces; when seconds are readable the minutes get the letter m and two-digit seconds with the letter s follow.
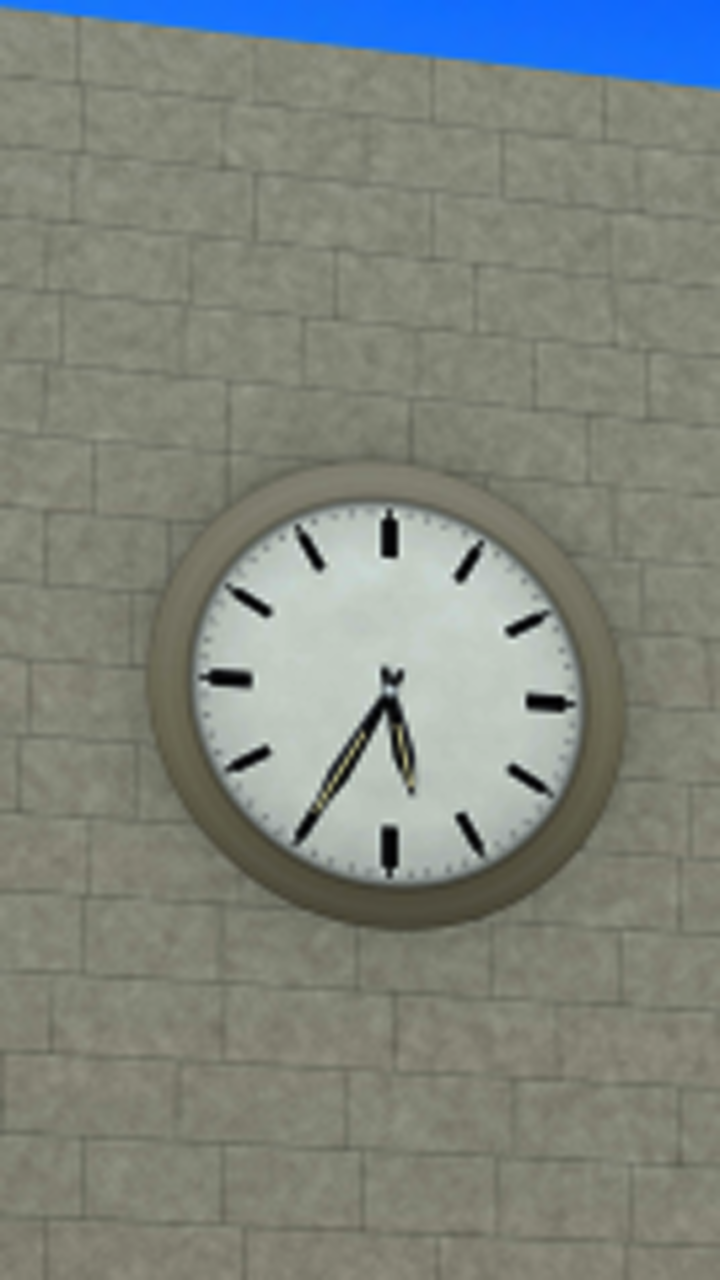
5h35
